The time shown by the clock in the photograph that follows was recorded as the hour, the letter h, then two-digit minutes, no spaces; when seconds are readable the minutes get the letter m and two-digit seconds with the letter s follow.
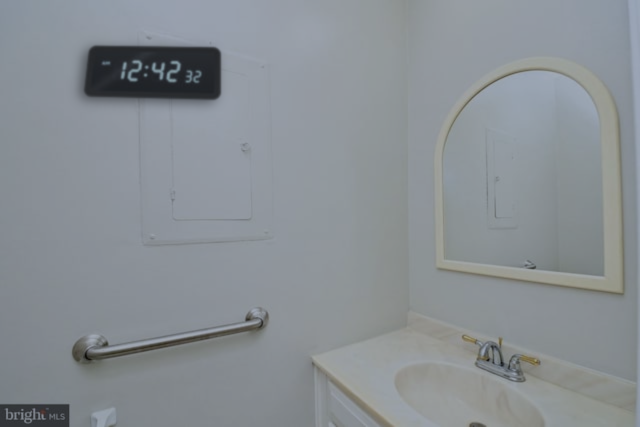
12h42m32s
